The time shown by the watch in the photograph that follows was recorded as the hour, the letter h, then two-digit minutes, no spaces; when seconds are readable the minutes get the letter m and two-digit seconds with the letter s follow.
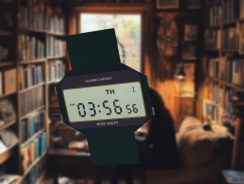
3h56m56s
